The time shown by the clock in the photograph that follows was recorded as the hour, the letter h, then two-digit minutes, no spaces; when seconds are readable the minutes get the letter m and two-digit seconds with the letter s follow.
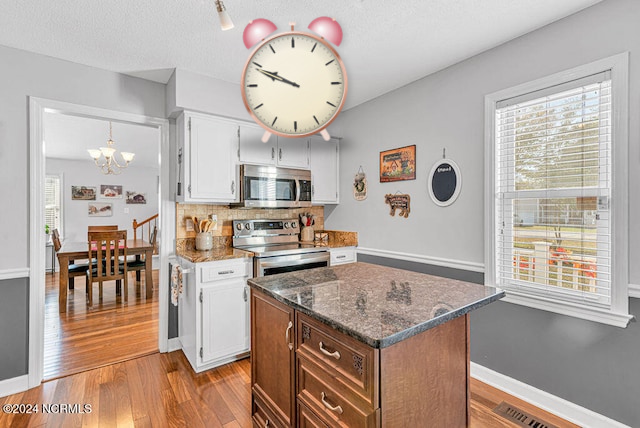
9h49
